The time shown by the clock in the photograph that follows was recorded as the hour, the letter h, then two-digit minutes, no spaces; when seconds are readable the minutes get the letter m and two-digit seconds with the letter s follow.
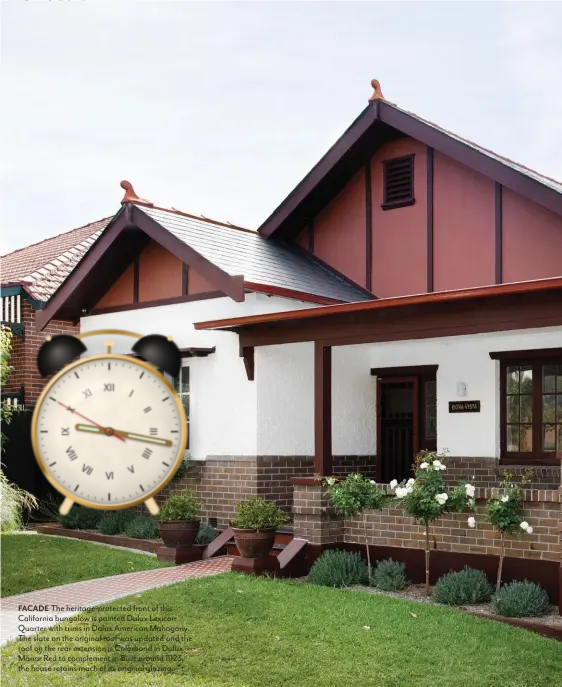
9h16m50s
